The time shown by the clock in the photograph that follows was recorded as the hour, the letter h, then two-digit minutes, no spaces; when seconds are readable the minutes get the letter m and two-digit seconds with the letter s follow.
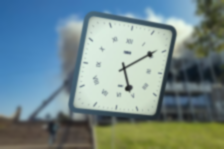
5h09
